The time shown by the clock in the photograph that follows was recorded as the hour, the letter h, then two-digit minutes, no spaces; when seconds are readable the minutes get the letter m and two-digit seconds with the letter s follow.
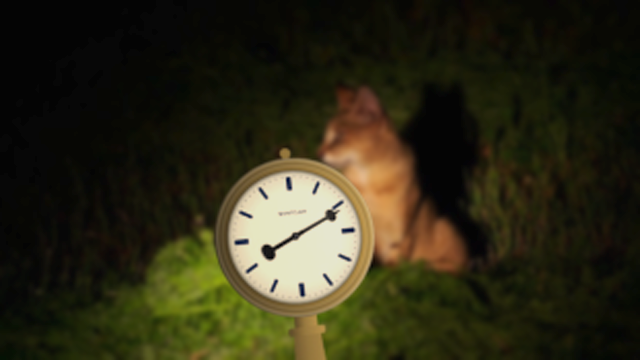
8h11
